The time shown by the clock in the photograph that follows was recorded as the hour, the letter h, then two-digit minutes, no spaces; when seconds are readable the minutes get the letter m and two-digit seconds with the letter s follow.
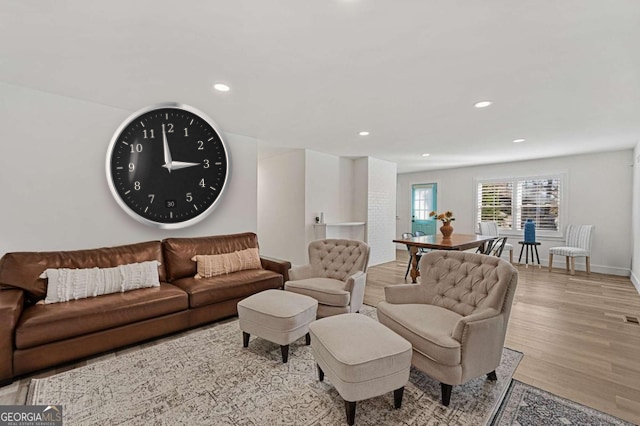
2h59
